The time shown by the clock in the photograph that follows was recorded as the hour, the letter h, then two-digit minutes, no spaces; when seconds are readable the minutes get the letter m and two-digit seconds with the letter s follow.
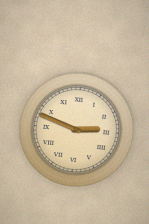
2h48
